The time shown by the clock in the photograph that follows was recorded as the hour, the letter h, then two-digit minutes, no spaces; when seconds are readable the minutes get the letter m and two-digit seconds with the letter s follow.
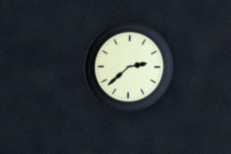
2h38
